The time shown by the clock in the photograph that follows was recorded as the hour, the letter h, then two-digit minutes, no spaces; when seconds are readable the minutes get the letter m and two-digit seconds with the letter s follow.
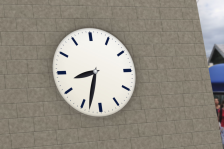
8h33
